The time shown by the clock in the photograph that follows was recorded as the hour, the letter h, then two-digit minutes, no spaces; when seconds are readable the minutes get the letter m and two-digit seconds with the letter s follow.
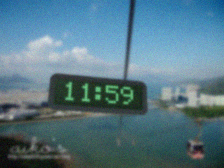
11h59
